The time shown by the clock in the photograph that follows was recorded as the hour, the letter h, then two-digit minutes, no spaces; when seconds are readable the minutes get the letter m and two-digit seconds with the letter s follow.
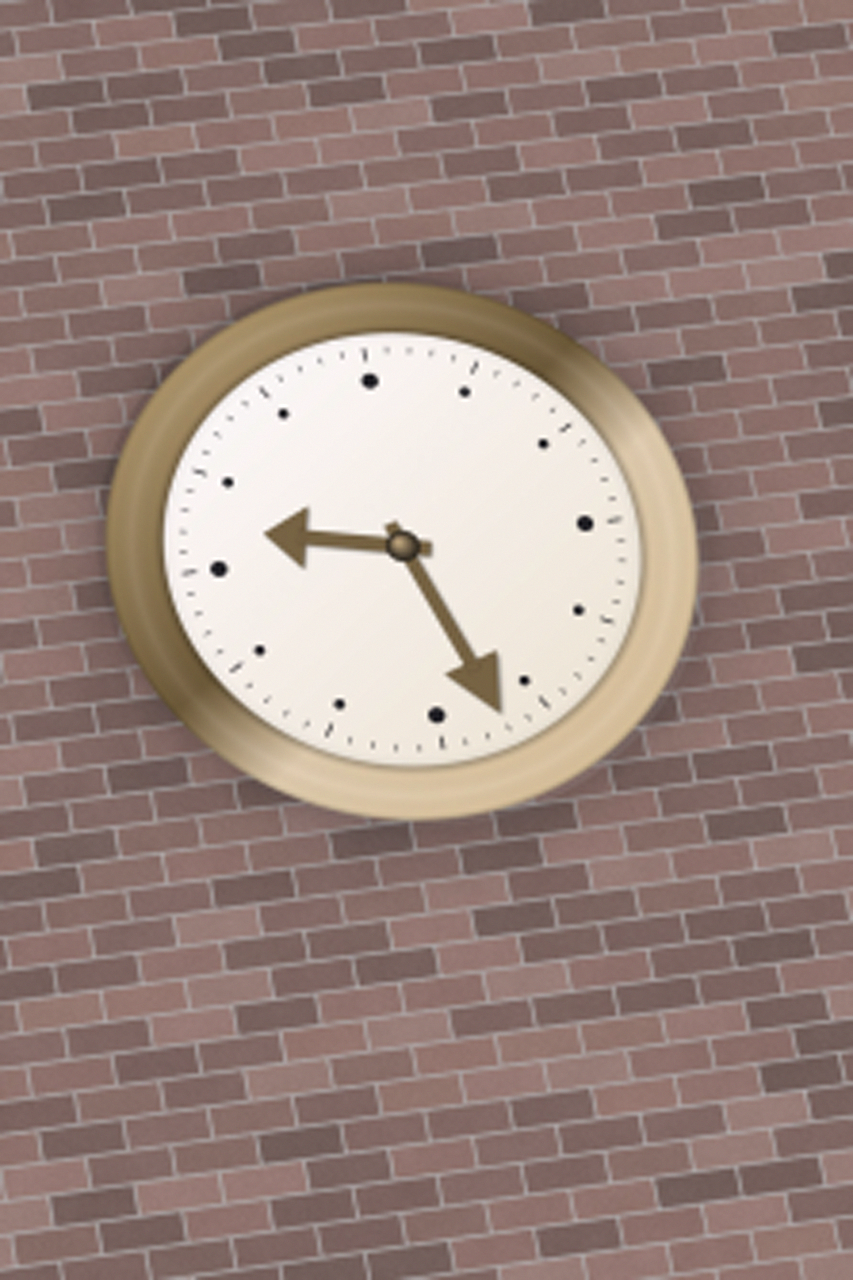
9h27
